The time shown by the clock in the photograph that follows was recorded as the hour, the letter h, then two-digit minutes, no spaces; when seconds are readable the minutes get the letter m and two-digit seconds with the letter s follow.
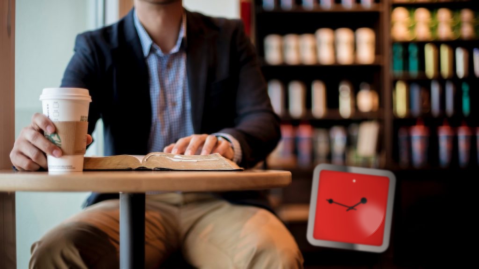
1h47
